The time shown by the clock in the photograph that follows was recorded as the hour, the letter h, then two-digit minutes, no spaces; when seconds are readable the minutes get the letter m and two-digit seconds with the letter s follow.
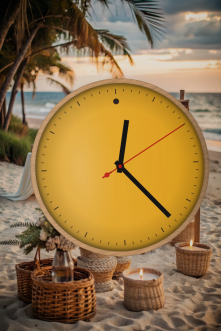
12h23m10s
